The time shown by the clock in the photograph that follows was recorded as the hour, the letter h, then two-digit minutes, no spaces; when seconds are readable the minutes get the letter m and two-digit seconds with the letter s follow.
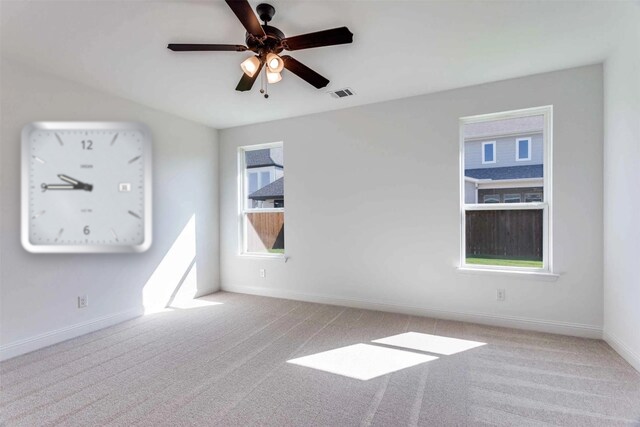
9h45
